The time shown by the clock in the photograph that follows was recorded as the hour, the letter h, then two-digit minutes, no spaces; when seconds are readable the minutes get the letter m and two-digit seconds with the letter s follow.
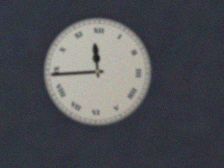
11h44
